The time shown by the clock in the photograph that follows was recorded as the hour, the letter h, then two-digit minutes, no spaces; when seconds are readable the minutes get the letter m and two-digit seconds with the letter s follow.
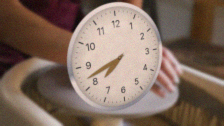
7h42
